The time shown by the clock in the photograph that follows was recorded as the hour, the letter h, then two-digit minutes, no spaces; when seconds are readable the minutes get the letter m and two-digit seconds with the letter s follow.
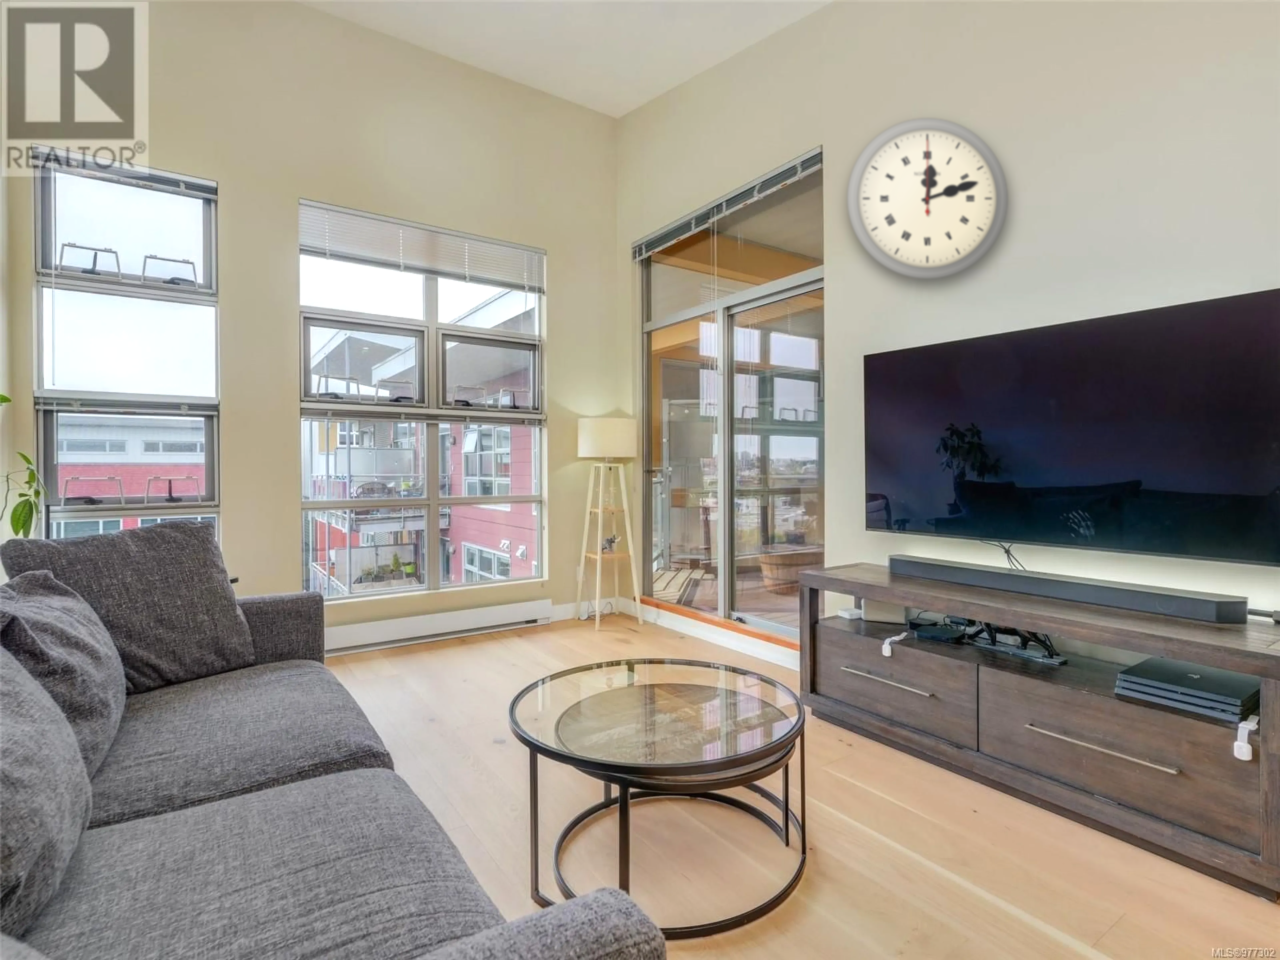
12h12m00s
